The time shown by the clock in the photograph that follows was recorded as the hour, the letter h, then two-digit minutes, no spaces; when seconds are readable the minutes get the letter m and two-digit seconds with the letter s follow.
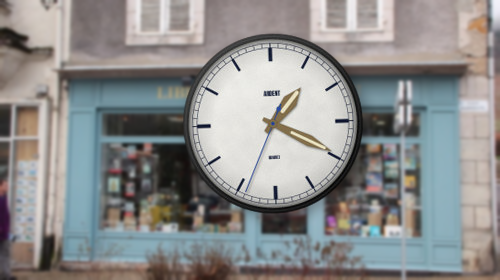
1h19m34s
